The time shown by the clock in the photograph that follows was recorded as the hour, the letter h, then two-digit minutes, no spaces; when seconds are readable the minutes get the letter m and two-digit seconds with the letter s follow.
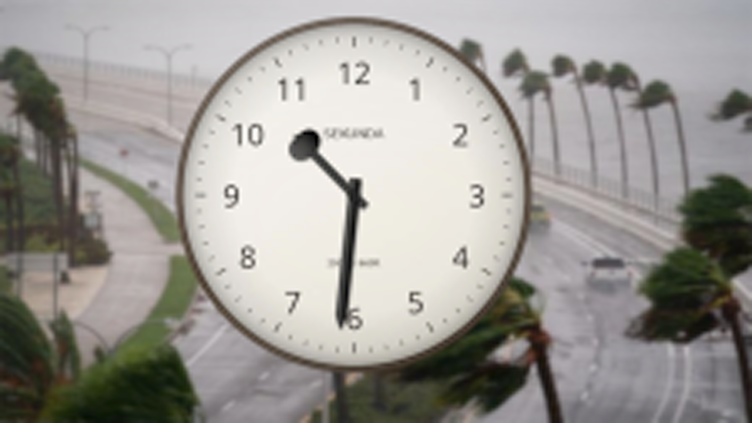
10h31
